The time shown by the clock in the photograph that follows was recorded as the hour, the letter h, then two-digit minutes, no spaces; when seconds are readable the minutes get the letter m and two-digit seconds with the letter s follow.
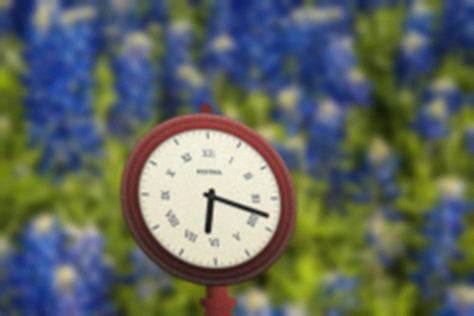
6h18
